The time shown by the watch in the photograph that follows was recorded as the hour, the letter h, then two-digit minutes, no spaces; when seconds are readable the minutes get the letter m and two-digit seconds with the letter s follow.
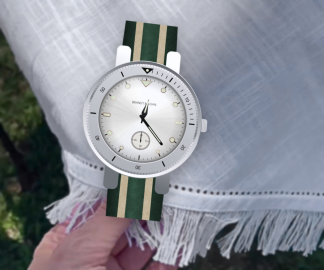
12h23
